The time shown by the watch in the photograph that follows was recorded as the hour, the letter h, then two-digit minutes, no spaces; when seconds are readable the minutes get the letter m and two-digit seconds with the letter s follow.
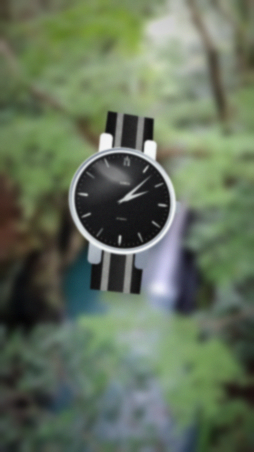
2h07
